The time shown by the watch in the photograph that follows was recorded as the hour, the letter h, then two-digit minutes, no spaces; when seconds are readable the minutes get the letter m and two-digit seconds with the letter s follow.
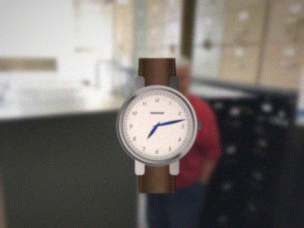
7h13
